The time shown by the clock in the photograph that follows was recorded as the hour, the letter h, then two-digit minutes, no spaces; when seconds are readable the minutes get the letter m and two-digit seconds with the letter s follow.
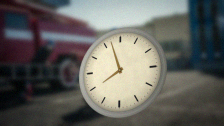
7h57
